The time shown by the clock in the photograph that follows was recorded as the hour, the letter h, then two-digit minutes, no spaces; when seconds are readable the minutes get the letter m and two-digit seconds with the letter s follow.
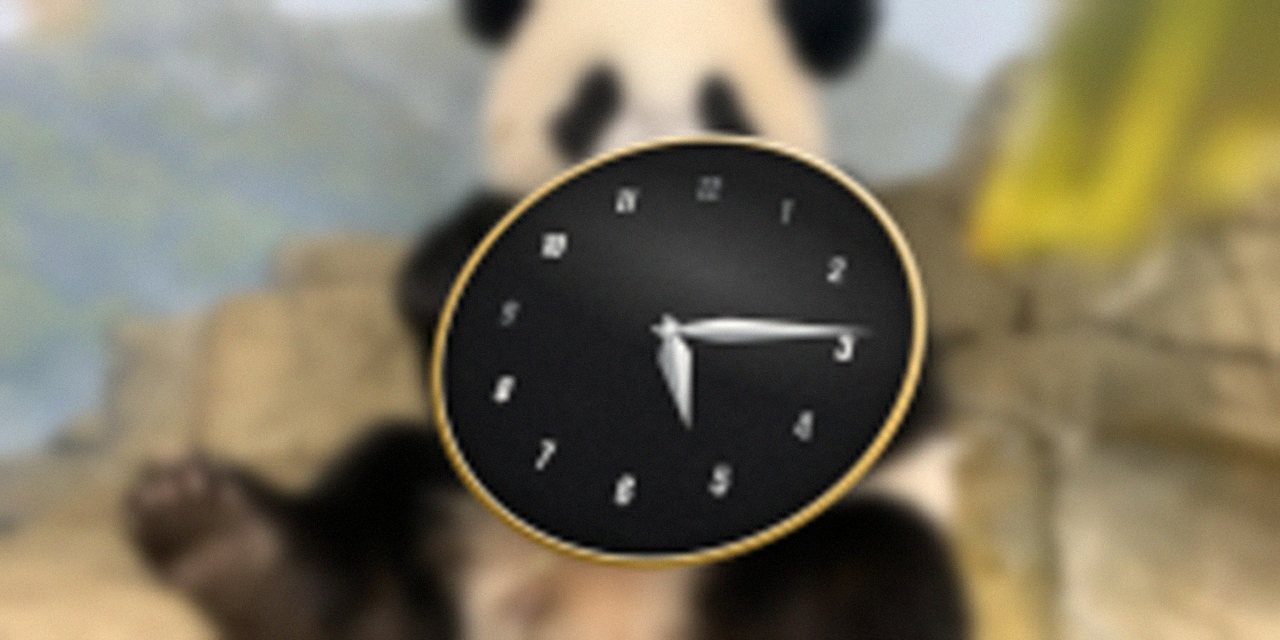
5h14
